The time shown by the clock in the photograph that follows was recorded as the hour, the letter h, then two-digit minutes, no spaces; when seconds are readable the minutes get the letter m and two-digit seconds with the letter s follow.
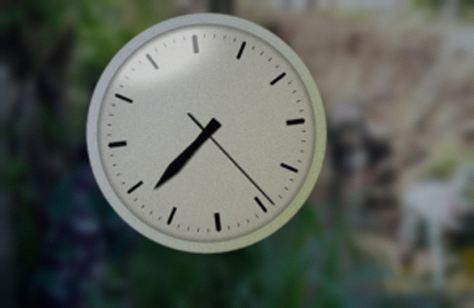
7h38m24s
